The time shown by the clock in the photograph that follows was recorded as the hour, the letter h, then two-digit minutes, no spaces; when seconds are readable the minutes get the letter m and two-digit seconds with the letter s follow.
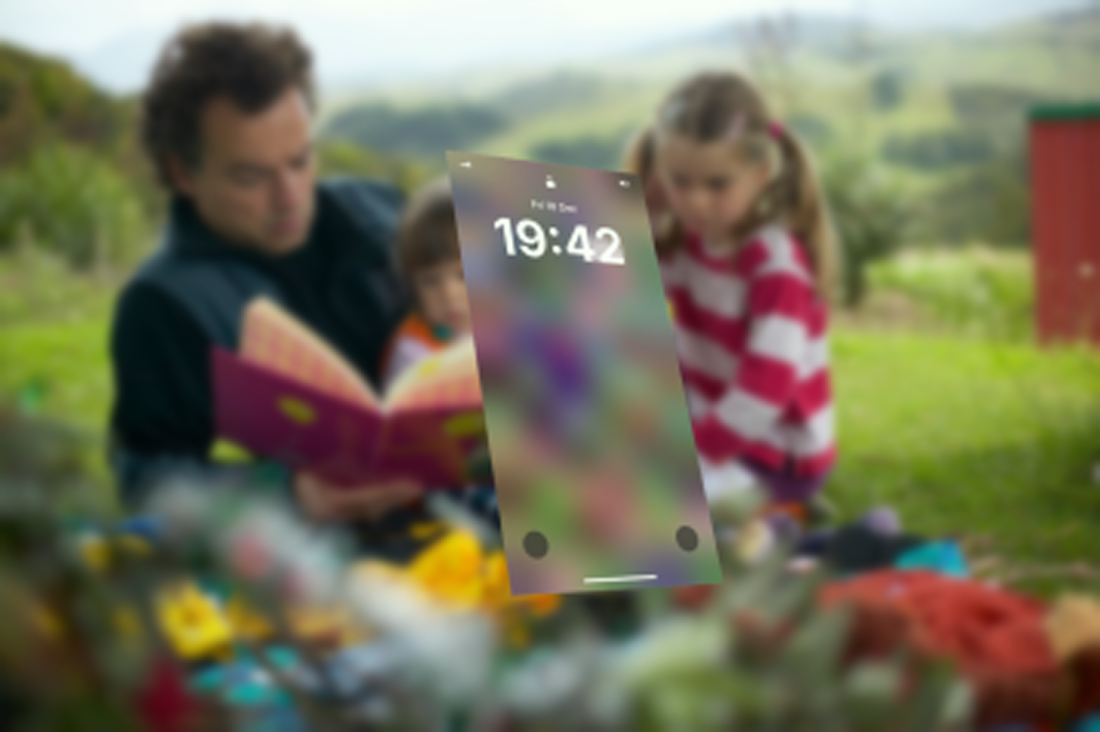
19h42
